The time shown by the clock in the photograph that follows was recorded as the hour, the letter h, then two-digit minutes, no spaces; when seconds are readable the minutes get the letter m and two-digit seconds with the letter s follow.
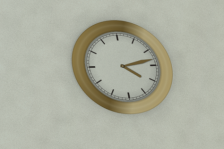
4h13
